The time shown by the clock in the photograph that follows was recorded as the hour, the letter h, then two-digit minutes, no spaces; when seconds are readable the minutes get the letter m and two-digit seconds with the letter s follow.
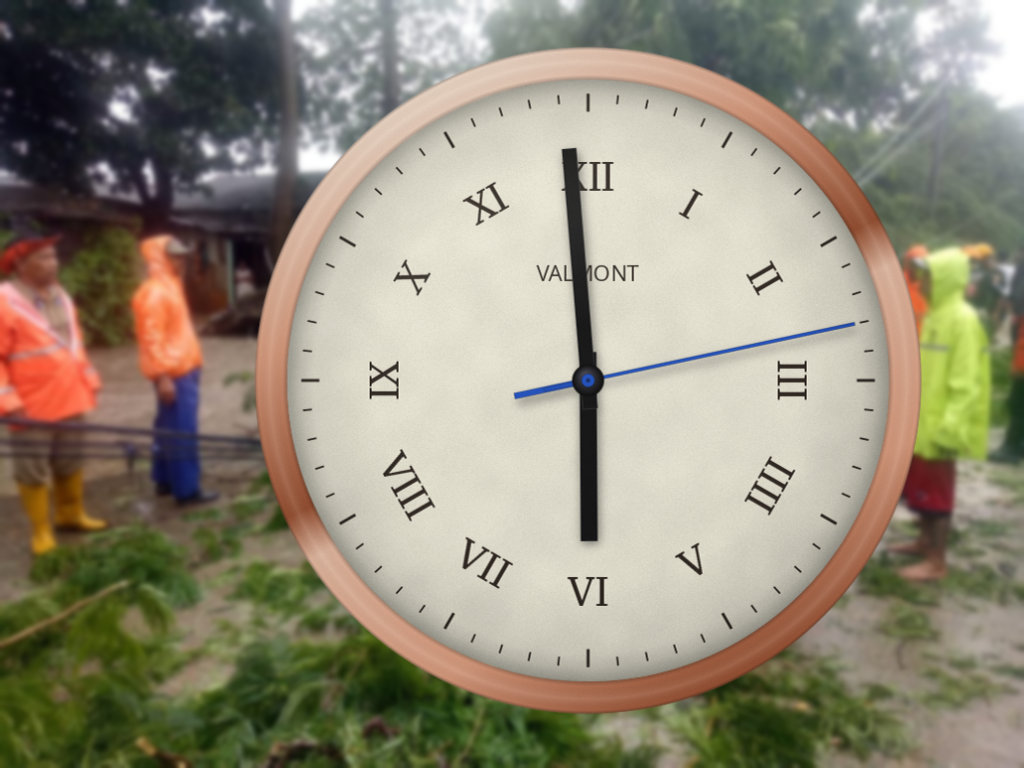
5h59m13s
